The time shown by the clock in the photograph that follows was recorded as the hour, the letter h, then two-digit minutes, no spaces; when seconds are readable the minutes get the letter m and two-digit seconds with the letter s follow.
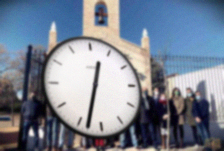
12h33
